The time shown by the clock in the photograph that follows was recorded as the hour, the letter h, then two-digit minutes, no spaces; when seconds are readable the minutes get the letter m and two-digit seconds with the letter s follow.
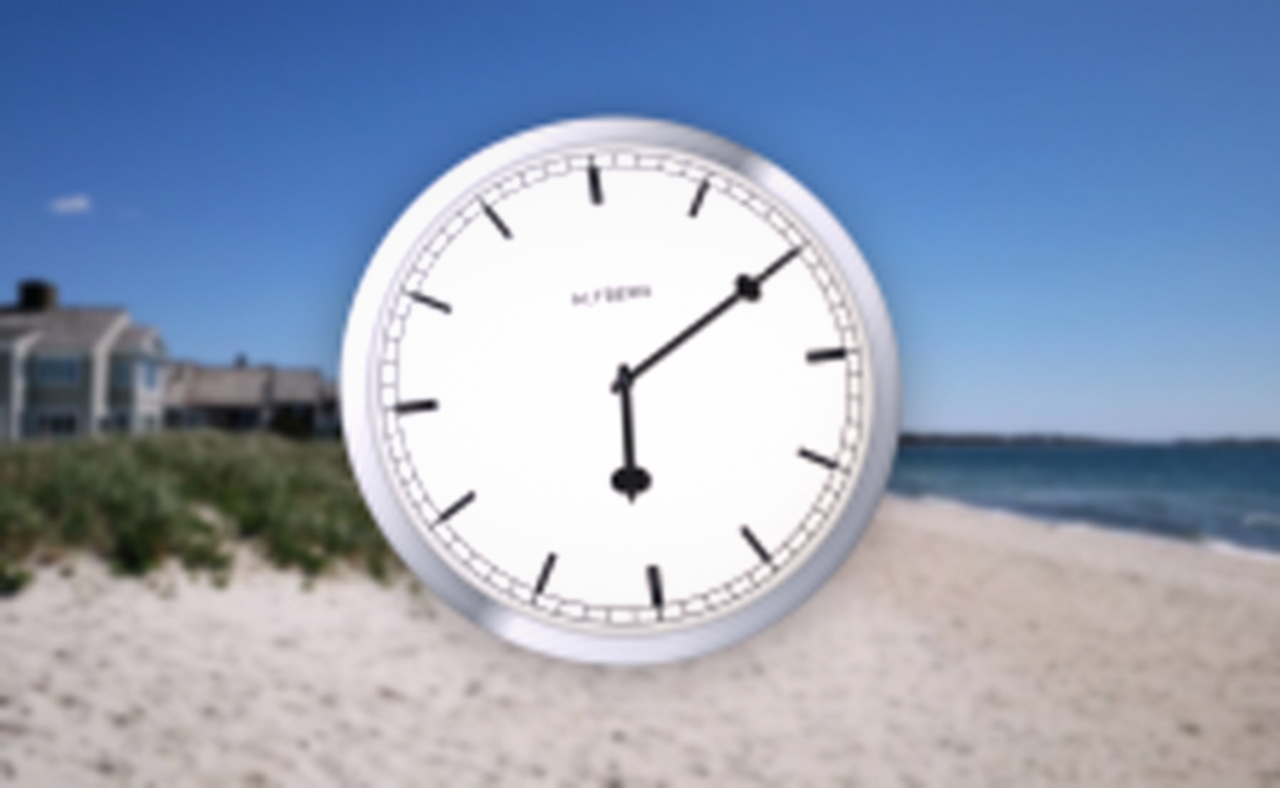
6h10
